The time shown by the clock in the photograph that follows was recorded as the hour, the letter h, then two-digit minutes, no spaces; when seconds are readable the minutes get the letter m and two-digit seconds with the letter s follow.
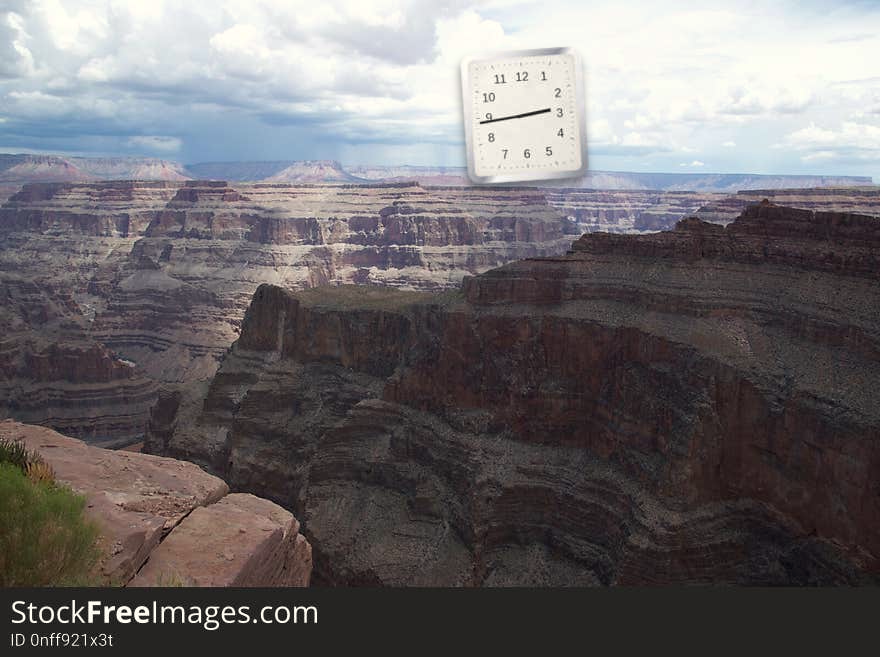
2h44
